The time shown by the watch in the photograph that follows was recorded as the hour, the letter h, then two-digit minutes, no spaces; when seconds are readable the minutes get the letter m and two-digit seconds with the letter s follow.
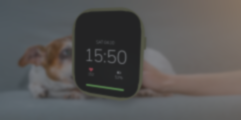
15h50
